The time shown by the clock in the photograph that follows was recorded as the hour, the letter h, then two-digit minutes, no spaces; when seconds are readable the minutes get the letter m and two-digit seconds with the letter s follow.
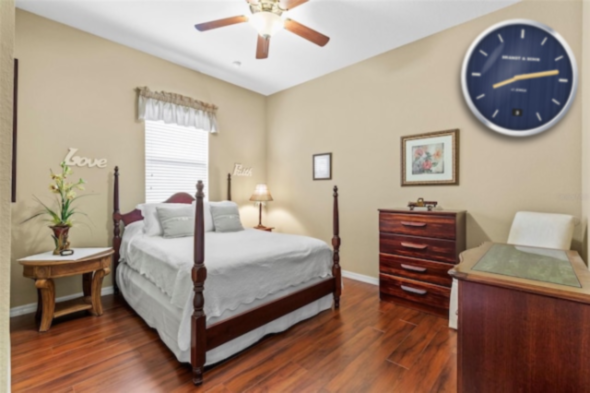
8h13
